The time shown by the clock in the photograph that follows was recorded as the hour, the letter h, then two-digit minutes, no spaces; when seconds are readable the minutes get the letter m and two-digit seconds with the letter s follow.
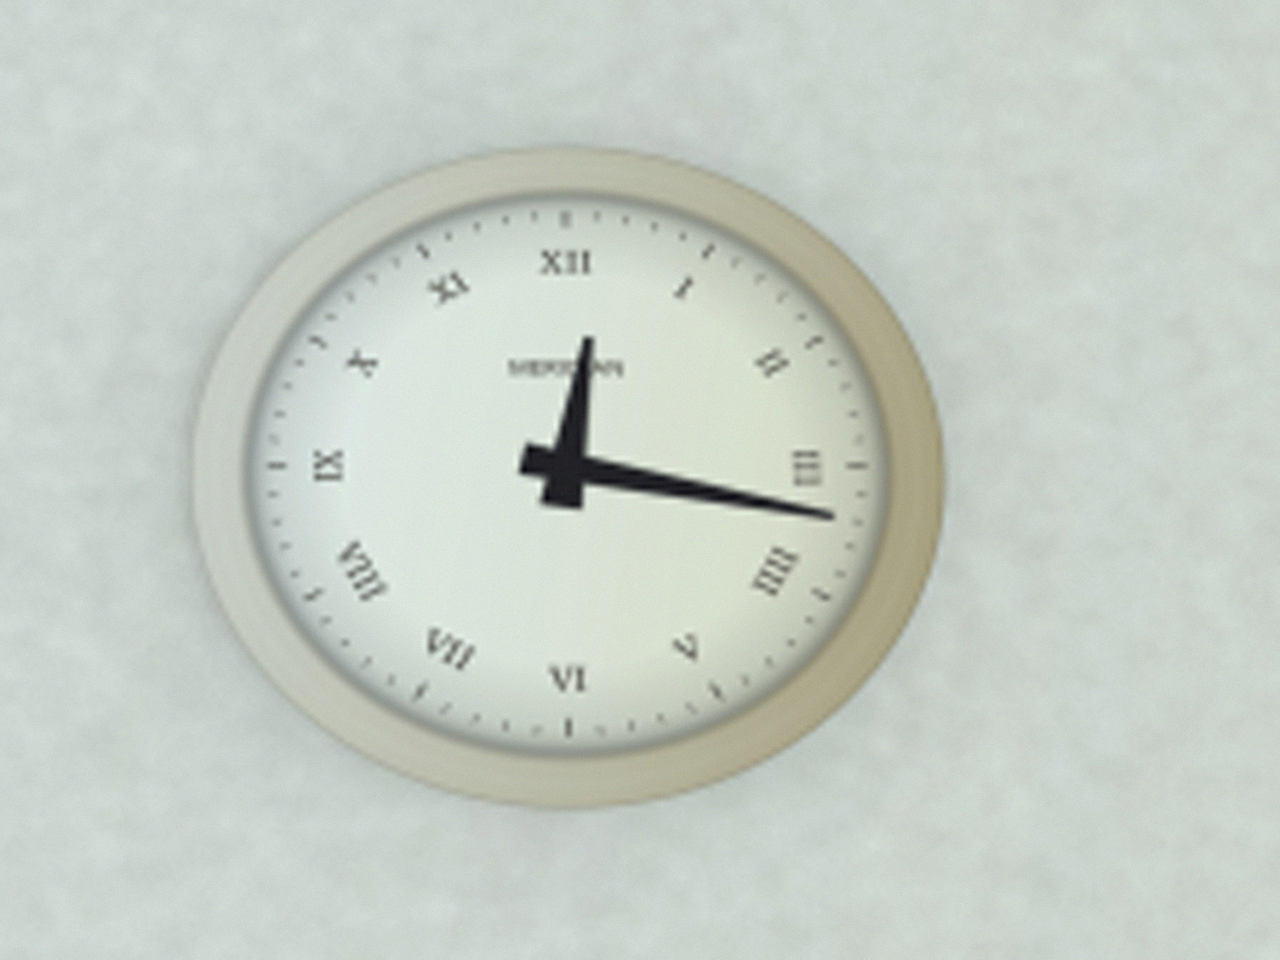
12h17
